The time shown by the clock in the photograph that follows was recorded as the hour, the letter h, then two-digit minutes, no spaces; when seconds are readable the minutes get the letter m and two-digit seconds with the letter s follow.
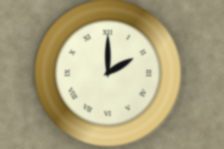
2h00
